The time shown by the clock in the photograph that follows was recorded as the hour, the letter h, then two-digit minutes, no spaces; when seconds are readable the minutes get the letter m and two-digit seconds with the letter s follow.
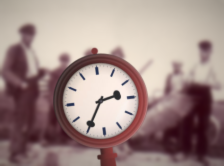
2h35
